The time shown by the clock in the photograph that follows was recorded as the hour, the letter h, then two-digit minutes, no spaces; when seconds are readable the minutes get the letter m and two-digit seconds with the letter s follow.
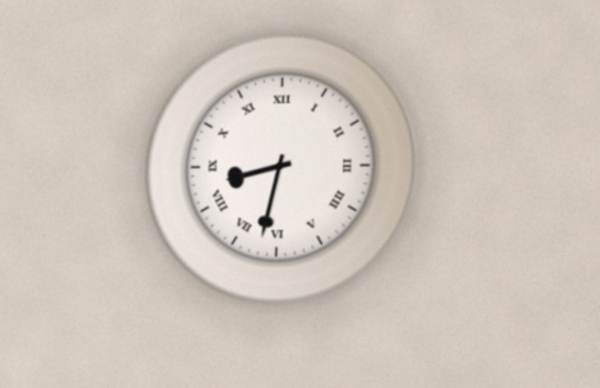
8h32
